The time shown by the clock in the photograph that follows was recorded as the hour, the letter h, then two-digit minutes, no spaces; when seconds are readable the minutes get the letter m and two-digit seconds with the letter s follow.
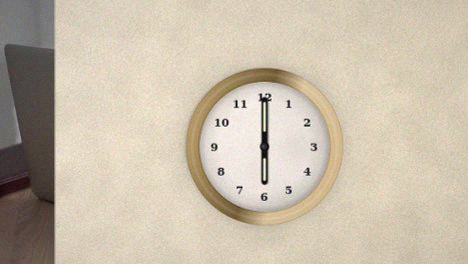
6h00
